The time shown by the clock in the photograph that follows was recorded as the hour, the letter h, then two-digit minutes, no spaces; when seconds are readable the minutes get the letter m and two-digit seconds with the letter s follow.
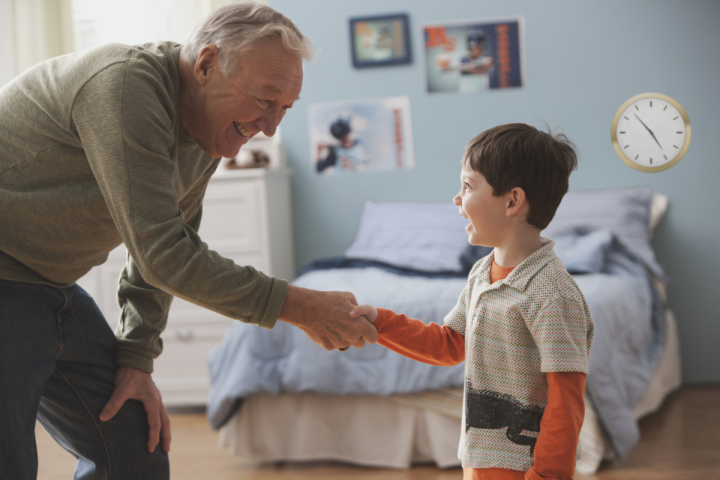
4h53
